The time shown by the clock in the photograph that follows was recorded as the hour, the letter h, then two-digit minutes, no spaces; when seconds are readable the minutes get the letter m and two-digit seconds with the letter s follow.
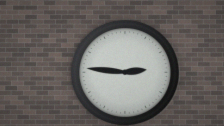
2h46
